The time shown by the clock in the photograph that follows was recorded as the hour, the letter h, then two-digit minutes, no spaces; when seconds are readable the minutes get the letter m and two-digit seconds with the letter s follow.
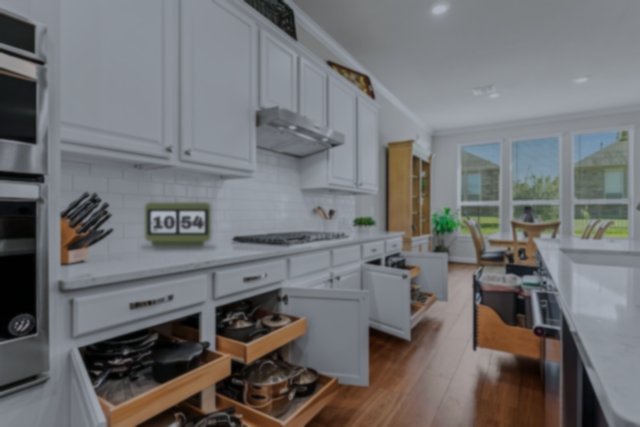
10h54
